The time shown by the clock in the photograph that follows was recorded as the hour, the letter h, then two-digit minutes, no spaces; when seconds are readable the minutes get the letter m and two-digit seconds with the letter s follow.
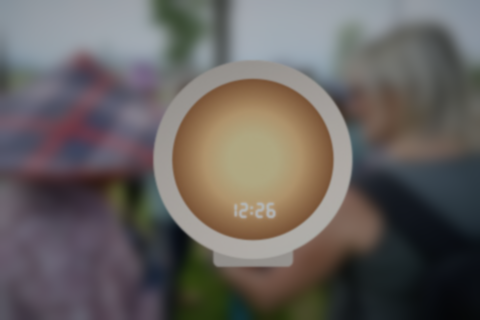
12h26
